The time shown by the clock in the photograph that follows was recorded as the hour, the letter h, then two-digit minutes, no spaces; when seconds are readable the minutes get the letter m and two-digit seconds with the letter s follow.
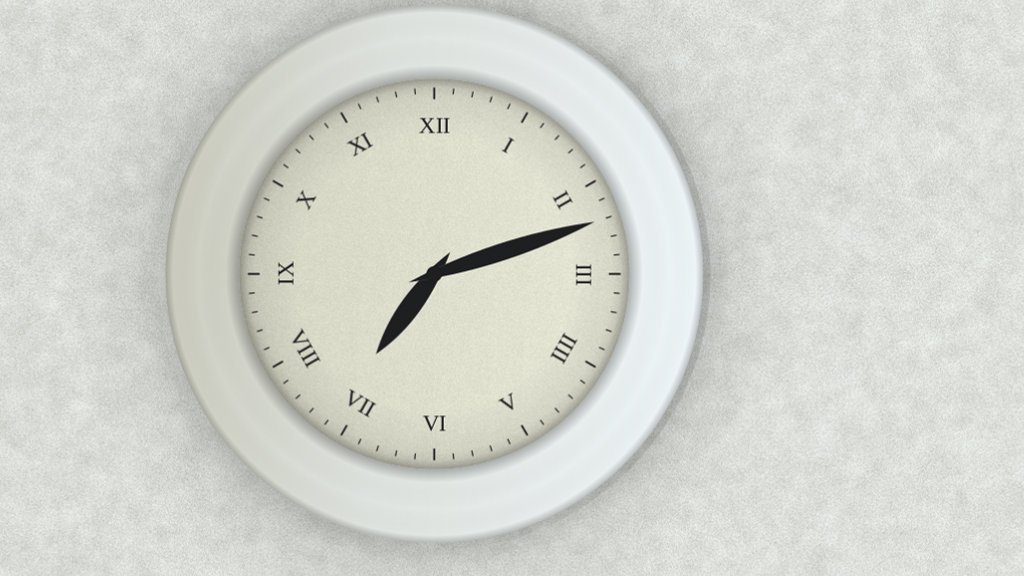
7h12
